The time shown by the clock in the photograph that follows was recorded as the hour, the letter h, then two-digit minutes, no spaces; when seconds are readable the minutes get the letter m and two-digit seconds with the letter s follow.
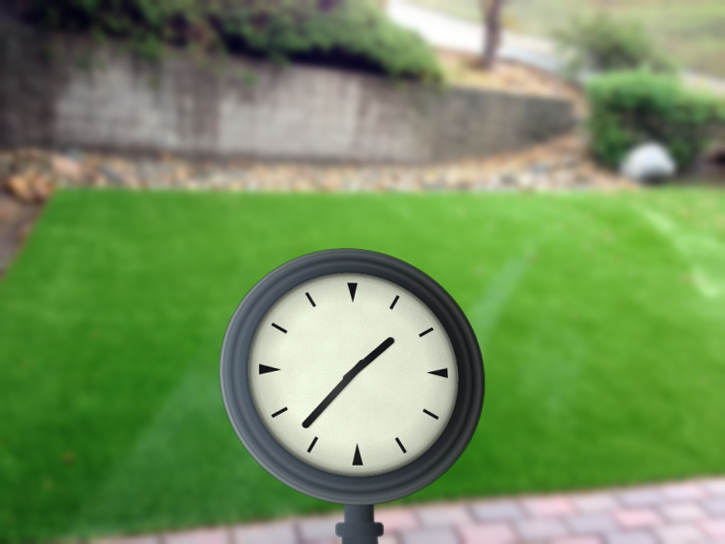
1h37
